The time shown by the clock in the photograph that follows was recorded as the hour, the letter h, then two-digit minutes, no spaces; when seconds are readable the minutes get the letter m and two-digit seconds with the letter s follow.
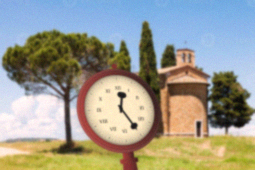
12h25
